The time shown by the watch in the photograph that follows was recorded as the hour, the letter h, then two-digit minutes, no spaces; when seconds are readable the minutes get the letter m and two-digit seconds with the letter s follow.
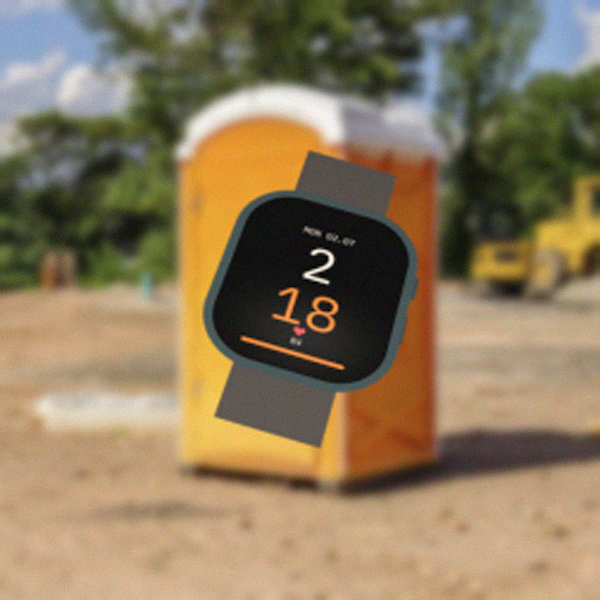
2h18
